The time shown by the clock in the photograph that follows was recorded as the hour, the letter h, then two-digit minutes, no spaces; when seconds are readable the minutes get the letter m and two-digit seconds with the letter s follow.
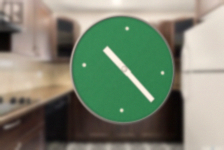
10h22
